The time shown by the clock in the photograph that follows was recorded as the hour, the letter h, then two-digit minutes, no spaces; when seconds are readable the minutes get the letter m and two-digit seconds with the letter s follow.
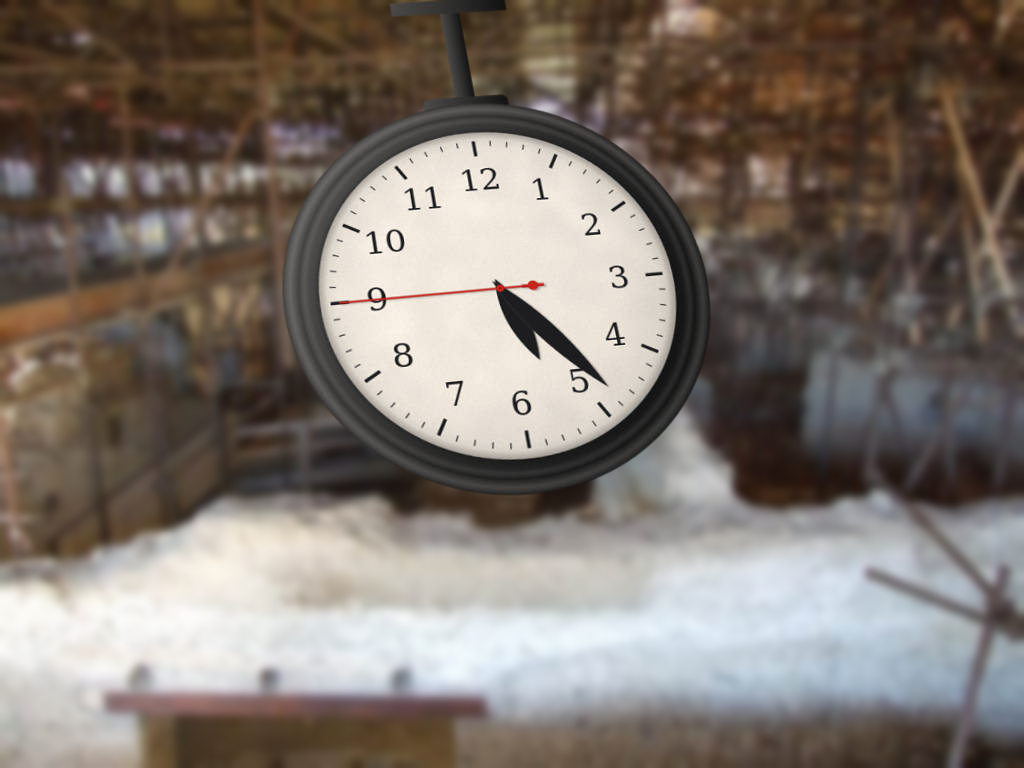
5h23m45s
